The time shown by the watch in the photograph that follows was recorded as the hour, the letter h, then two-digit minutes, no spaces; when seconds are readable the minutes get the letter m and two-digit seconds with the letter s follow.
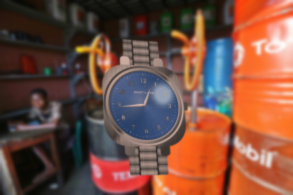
12h44
